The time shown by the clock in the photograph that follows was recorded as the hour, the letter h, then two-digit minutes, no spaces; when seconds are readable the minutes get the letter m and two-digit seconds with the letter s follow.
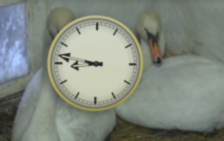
8h47
